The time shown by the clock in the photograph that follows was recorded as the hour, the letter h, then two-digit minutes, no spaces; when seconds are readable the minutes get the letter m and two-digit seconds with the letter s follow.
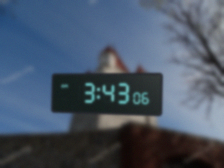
3h43m06s
